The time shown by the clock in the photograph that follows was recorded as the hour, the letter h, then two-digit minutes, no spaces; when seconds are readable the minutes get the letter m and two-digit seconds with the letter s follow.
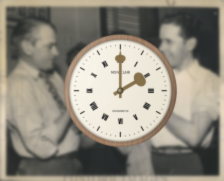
2h00
